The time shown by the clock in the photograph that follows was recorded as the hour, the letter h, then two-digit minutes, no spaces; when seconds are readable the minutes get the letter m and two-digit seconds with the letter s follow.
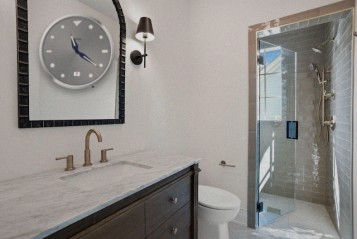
11h21
